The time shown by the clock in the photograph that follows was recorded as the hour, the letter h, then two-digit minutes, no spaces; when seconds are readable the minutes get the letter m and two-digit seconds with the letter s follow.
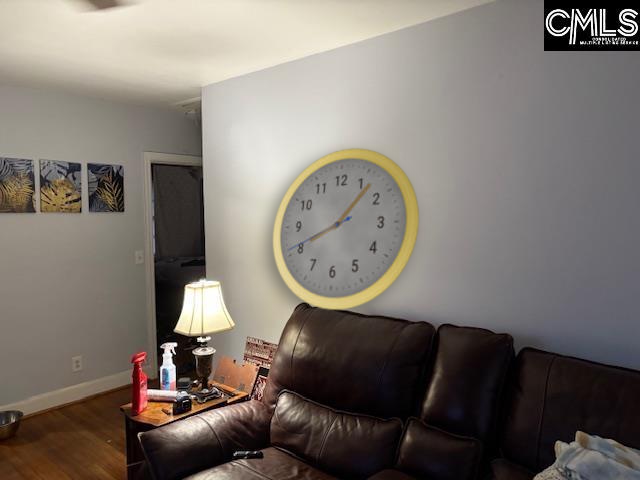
8h06m41s
